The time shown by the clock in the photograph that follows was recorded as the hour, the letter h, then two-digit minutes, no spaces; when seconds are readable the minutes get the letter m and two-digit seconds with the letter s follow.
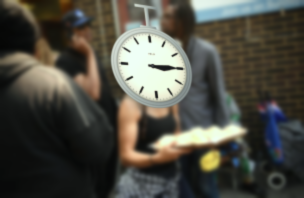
3h15
